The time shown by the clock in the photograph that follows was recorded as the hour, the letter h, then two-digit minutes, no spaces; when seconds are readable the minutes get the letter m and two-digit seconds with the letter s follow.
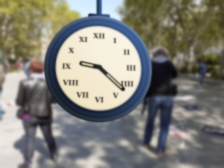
9h22
